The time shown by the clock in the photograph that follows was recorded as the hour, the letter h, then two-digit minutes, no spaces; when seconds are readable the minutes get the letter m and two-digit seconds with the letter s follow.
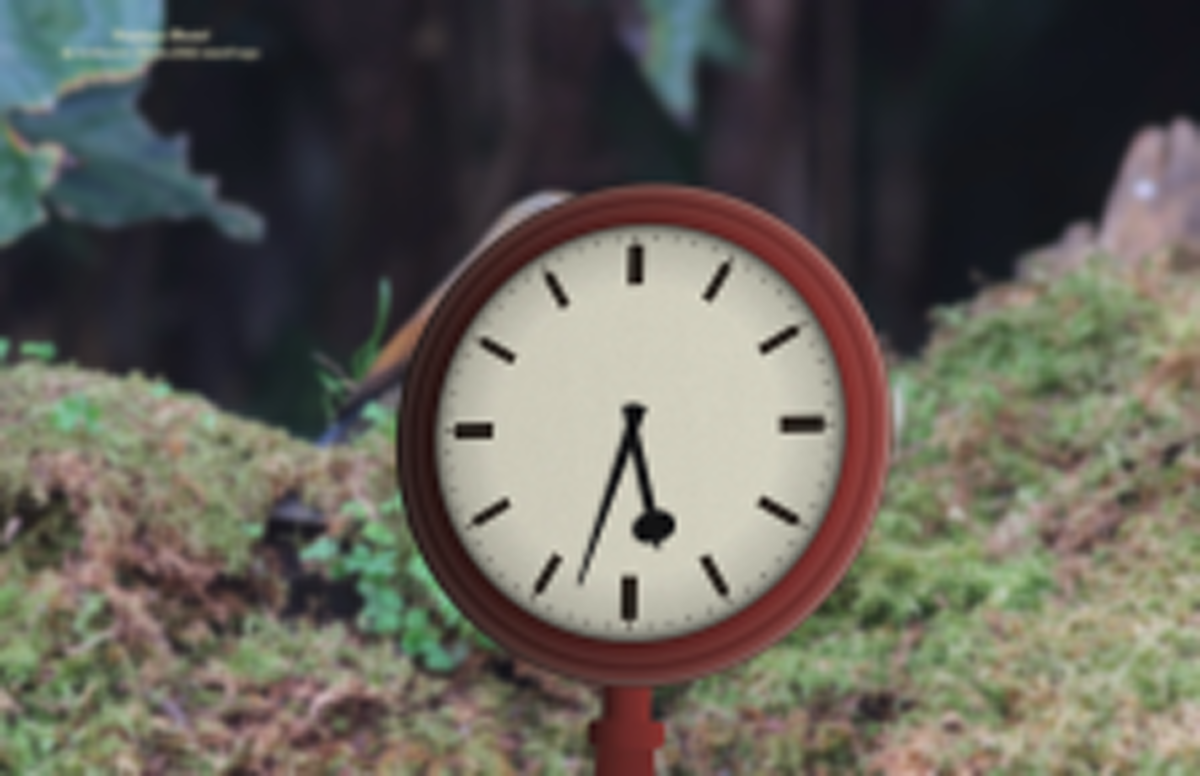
5h33
